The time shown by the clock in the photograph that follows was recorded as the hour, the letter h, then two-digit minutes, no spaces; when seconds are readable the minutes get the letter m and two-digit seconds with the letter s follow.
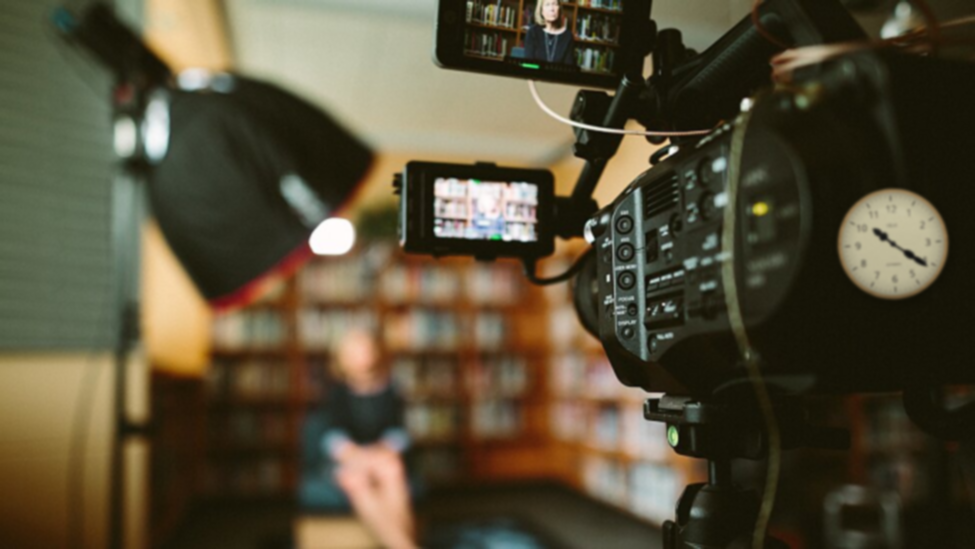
10h21
